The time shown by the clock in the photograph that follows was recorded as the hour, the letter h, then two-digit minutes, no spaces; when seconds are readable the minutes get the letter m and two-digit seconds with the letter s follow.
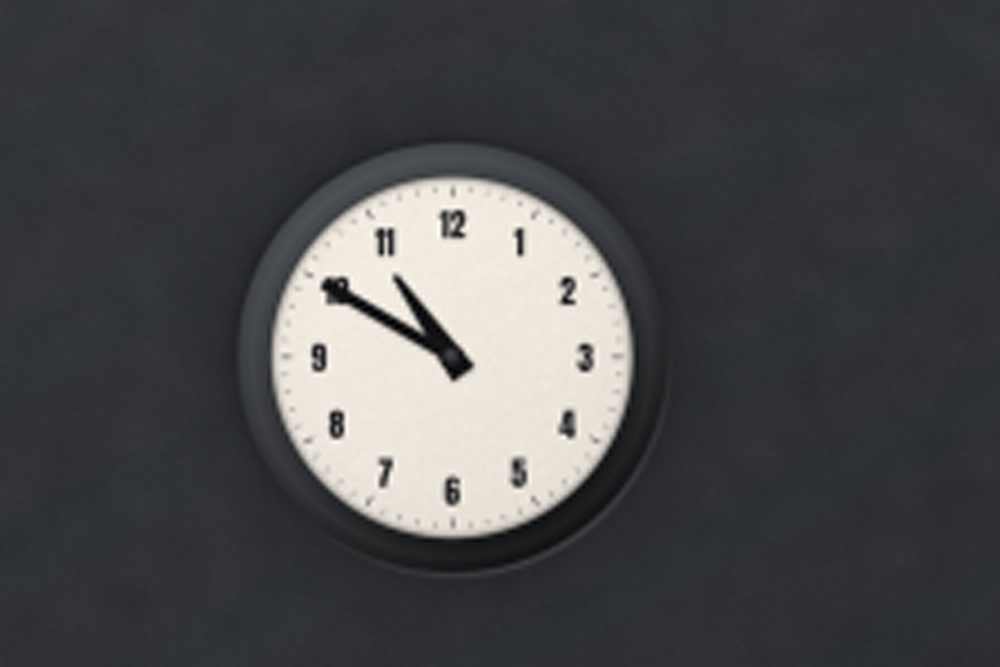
10h50
